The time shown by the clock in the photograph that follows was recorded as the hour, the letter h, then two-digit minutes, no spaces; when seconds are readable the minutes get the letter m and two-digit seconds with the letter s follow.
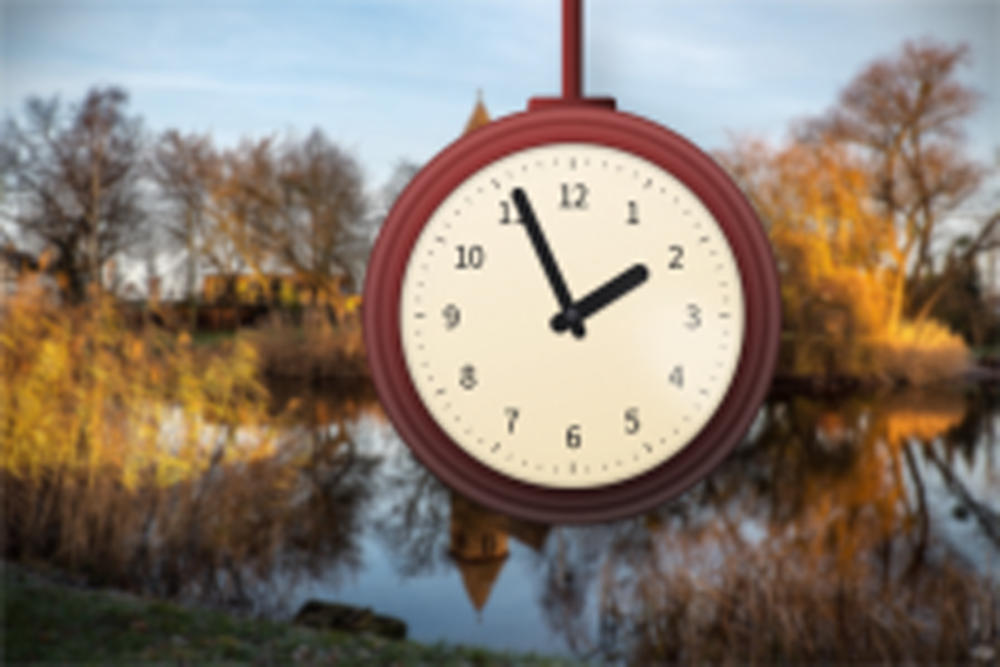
1h56
